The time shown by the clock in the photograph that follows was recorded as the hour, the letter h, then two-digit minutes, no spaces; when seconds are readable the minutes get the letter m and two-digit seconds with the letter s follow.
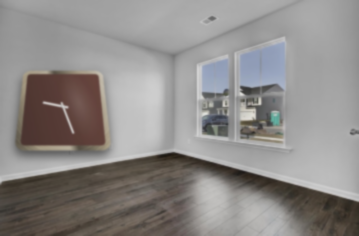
9h27
